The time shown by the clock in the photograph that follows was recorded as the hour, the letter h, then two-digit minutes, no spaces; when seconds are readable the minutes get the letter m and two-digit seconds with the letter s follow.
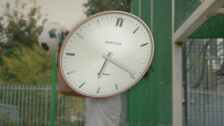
6h19
